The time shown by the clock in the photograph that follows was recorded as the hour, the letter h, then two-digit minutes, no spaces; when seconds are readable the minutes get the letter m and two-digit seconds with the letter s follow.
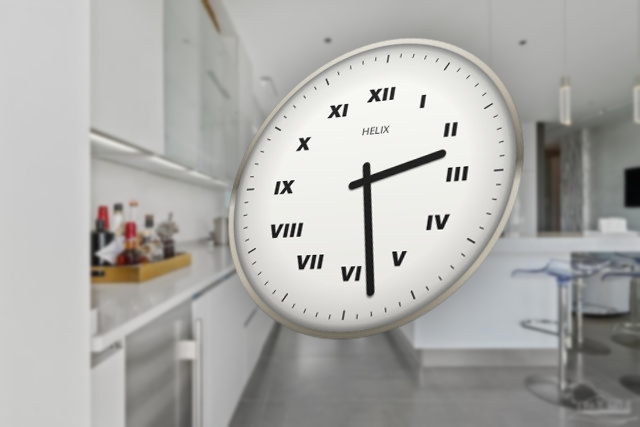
2h28
